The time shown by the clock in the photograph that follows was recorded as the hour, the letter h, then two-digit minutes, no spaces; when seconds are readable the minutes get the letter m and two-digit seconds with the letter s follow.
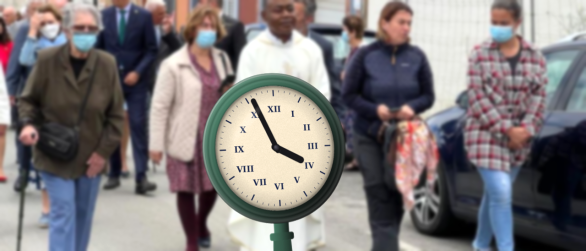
3h56
